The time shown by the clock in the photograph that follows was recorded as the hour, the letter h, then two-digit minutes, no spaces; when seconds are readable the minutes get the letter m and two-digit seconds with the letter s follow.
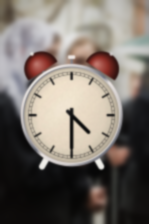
4h30
